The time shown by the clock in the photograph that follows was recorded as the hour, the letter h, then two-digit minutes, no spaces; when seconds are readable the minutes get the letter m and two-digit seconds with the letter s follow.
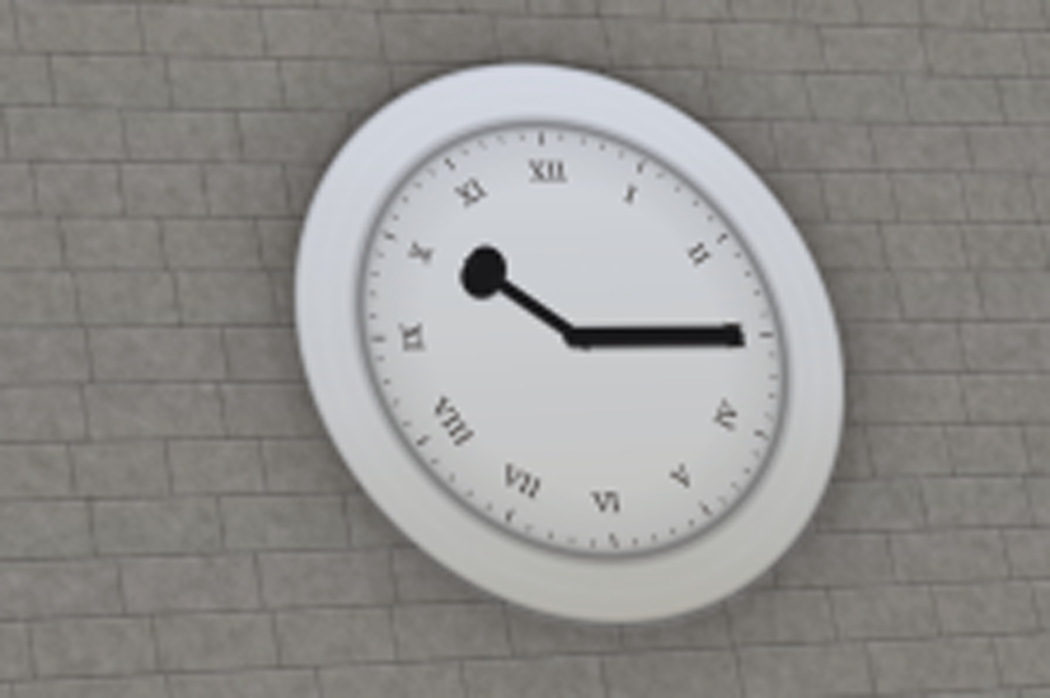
10h15
